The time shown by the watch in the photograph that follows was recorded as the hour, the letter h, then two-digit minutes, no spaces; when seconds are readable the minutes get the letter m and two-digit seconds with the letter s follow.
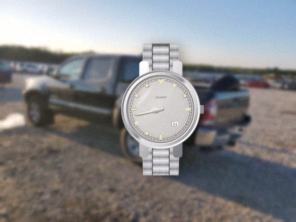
8h43
